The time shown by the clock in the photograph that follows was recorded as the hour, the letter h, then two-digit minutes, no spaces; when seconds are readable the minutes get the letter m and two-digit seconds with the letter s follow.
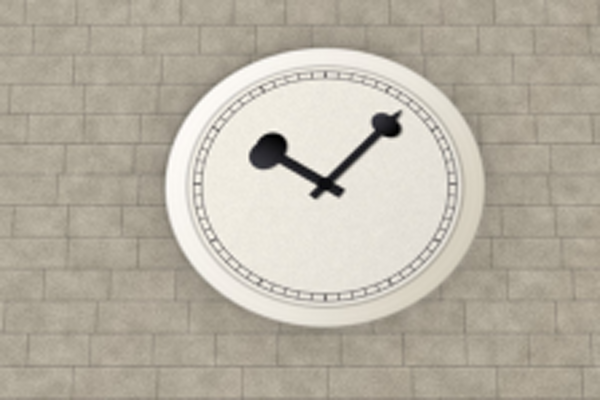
10h07
